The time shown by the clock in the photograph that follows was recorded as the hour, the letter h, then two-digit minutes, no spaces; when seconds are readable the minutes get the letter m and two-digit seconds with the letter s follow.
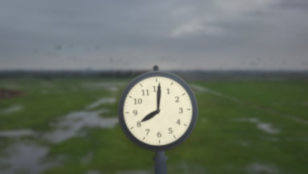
8h01
